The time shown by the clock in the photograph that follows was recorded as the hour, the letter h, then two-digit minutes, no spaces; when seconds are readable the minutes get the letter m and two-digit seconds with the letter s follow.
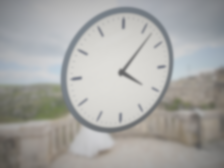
4h07
